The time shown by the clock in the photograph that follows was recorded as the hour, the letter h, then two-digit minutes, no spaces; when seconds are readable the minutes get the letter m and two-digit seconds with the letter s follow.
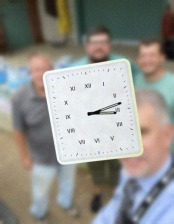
3h13
